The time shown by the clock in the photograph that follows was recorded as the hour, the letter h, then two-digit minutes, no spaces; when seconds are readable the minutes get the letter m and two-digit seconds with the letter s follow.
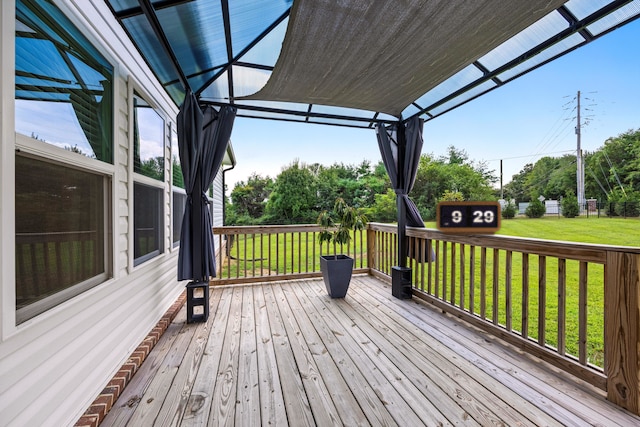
9h29
